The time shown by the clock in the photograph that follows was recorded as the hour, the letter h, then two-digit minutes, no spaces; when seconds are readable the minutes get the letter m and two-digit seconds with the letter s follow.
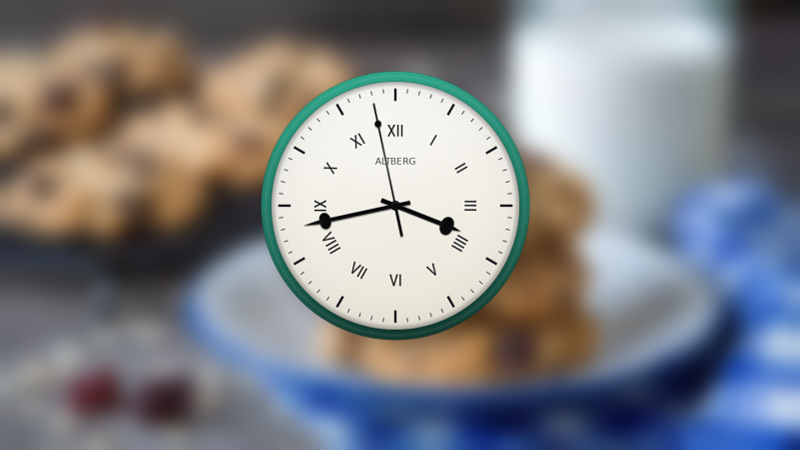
3h42m58s
